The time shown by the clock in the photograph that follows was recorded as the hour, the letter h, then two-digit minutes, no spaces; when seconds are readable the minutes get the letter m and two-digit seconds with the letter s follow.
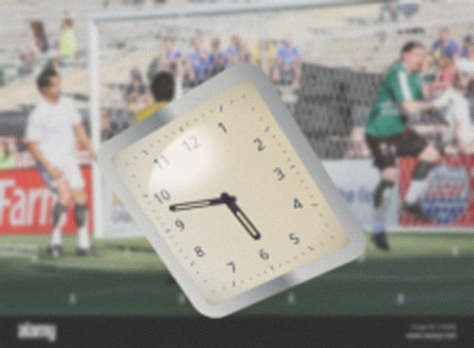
5h48
